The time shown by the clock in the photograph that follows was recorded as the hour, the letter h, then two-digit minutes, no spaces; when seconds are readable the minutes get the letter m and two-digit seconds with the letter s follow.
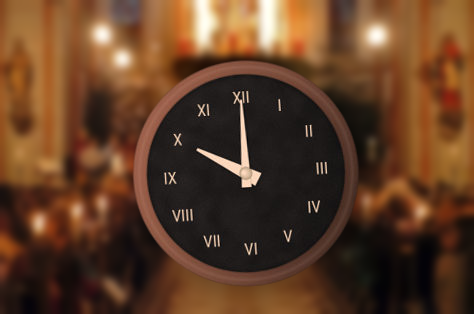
10h00
